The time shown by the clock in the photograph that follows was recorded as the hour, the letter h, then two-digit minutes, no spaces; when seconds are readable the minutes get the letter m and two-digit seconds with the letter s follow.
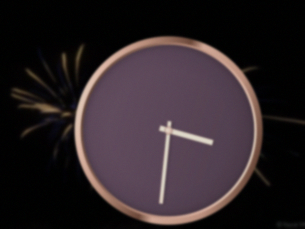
3h31
